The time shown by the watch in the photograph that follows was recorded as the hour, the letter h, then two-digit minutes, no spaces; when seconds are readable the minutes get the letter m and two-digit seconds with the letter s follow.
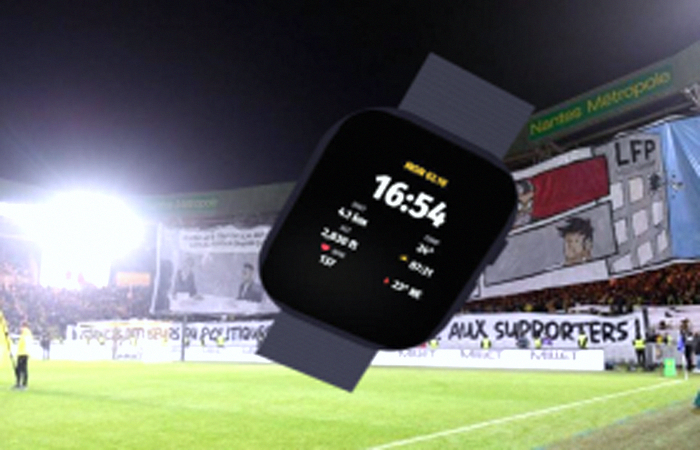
16h54
